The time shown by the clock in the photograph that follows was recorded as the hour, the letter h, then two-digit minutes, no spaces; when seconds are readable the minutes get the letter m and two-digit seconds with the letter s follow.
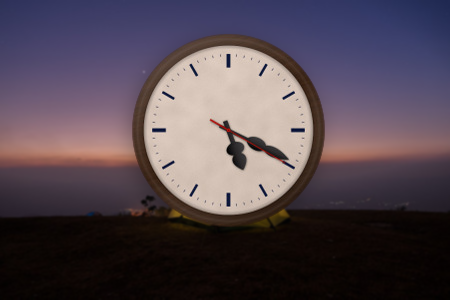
5h19m20s
